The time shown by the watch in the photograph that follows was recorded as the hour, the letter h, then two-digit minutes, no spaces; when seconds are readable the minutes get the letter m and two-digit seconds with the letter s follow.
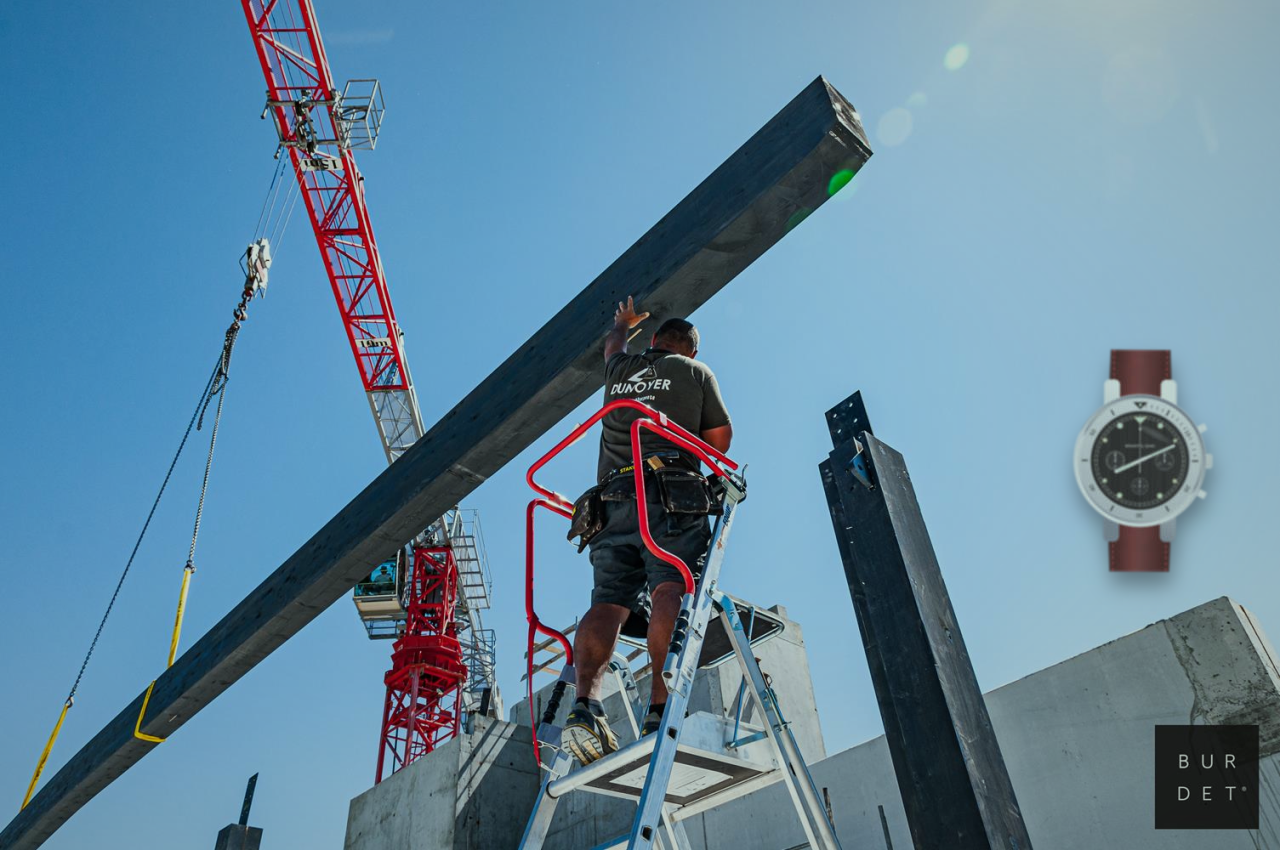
8h11
